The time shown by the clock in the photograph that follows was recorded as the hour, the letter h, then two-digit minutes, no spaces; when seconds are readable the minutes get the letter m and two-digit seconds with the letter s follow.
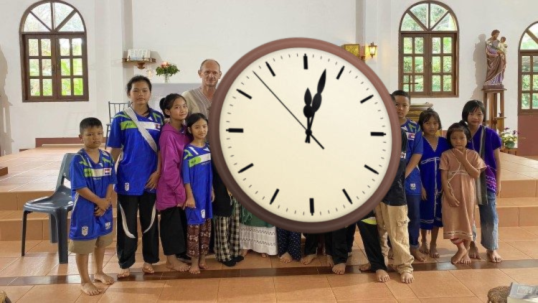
12h02m53s
